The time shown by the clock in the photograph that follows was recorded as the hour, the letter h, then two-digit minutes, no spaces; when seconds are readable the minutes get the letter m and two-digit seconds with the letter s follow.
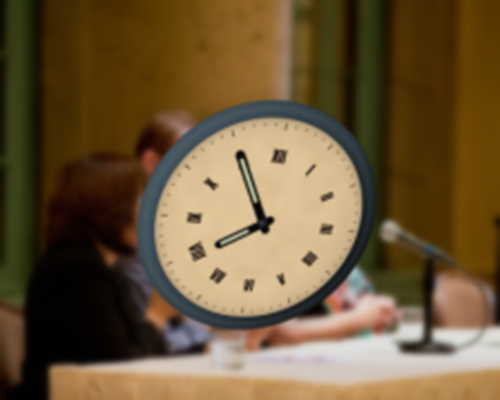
7h55
